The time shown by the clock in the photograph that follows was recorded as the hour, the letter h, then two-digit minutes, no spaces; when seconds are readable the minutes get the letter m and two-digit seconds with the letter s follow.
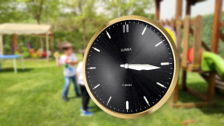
3h16
